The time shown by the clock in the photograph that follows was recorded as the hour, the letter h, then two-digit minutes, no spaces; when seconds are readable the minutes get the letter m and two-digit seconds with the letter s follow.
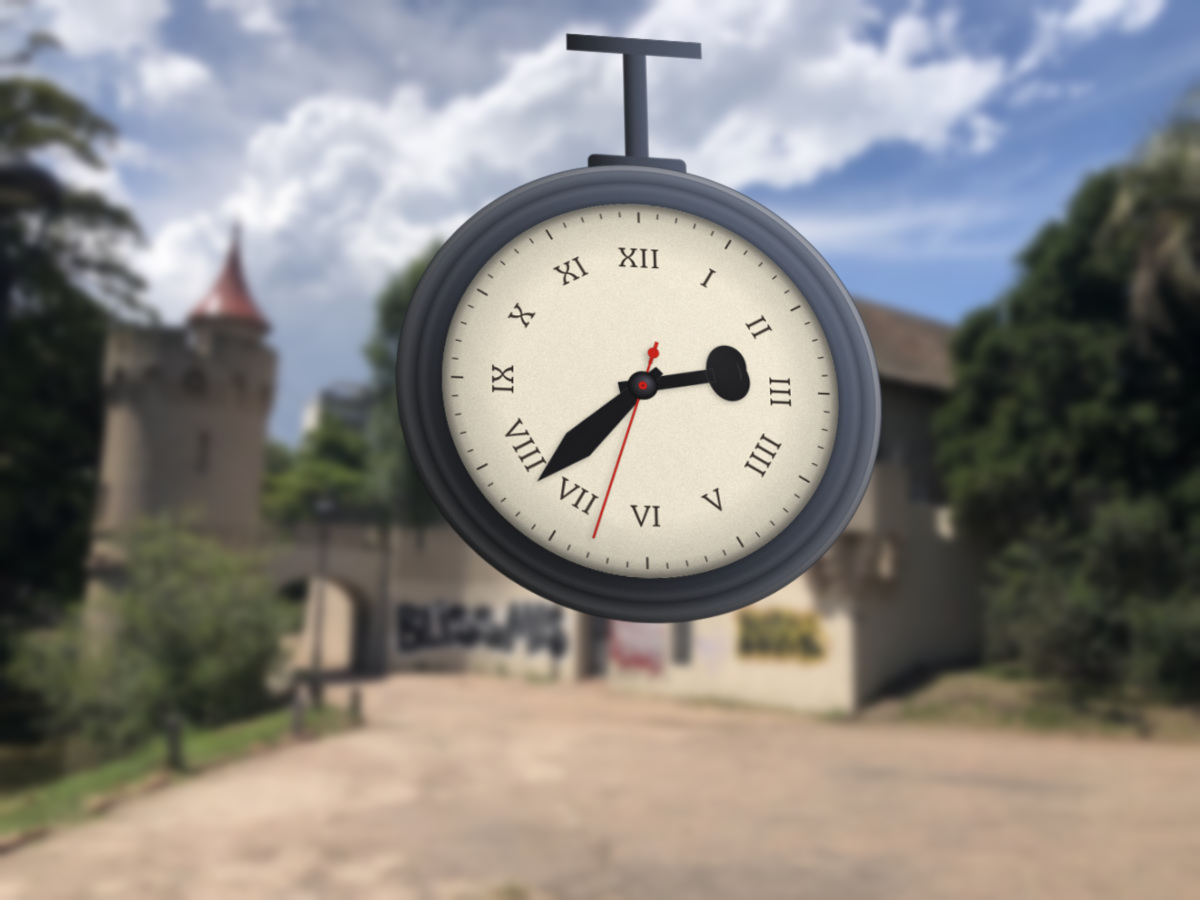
2h37m33s
